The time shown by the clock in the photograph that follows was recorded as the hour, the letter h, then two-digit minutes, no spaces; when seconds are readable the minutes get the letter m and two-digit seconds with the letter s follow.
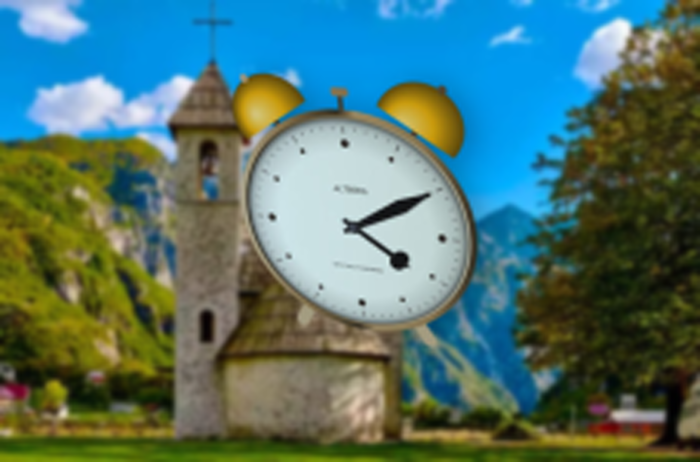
4h10
